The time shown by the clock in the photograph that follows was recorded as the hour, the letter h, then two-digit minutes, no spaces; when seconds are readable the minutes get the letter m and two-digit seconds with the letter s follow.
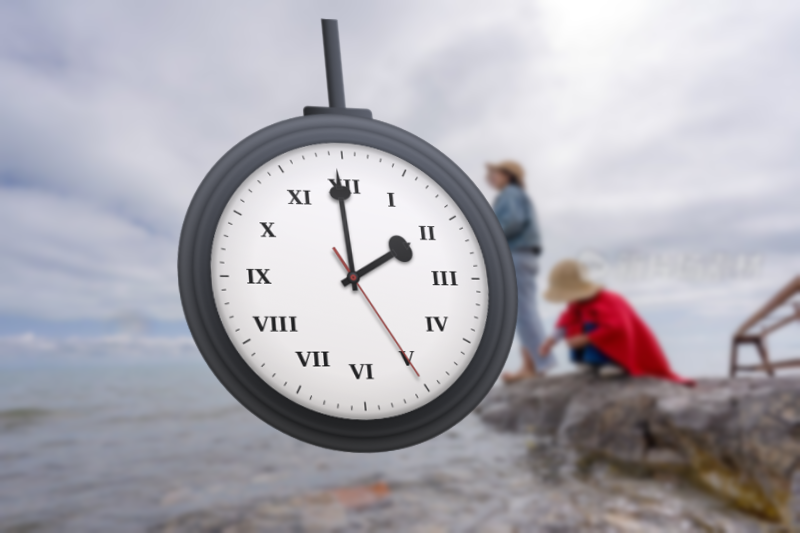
1h59m25s
